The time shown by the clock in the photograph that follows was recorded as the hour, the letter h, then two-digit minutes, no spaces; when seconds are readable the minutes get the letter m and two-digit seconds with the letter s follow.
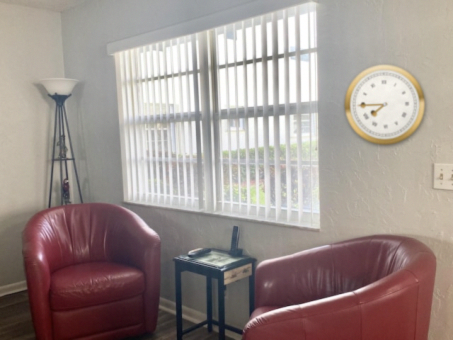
7h45
